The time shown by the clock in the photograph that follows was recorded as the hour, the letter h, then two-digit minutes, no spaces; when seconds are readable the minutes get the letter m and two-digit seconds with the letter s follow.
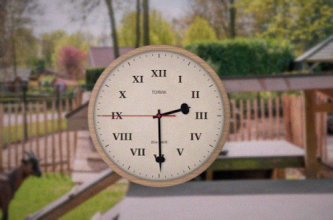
2h29m45s
